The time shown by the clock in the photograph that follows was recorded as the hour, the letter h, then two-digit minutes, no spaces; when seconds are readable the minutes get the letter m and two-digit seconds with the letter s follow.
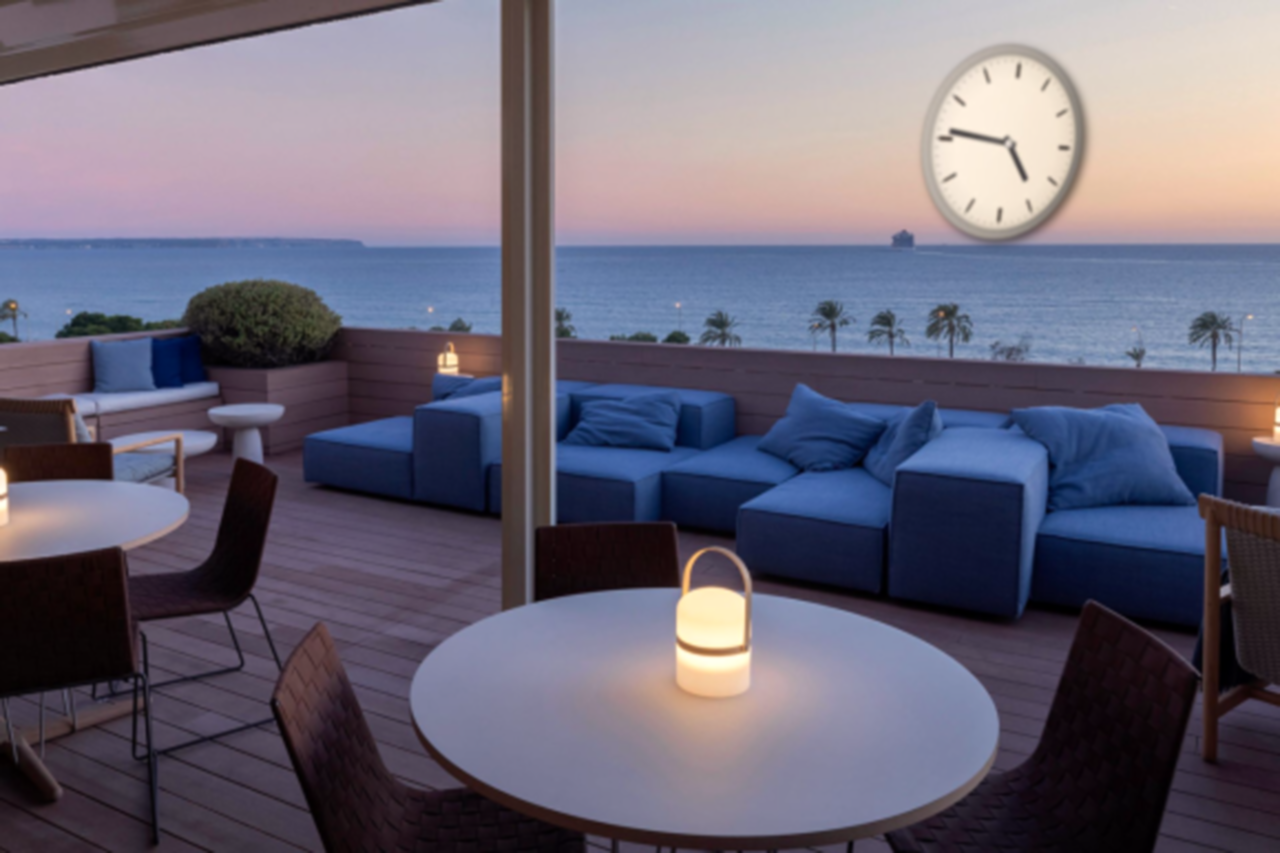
4h46
